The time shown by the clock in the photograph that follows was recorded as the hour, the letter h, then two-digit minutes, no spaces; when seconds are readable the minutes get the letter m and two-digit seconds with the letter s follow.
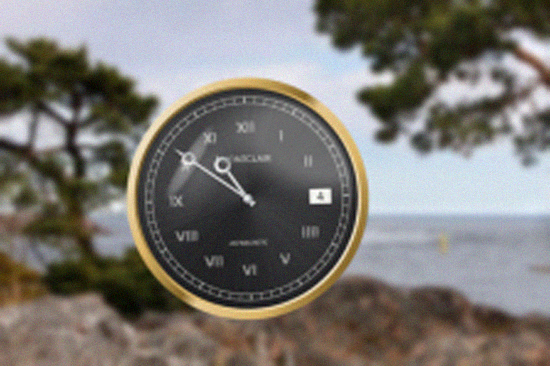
10h51
